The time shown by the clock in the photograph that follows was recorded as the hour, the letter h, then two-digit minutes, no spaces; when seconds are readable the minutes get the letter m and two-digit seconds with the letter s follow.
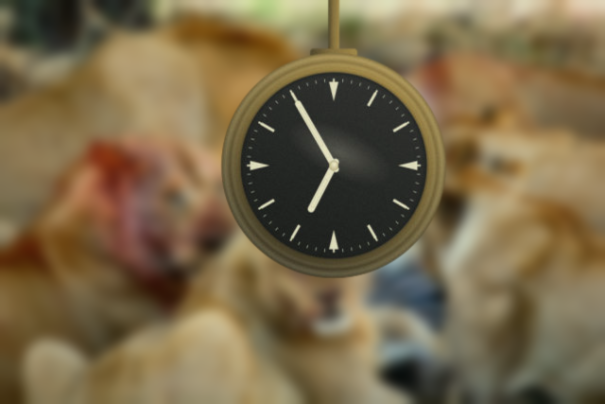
6h55
